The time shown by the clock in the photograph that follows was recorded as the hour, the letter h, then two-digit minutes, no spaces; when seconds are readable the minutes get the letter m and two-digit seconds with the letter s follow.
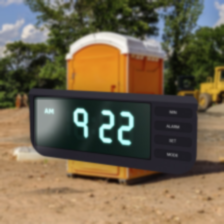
9h22
